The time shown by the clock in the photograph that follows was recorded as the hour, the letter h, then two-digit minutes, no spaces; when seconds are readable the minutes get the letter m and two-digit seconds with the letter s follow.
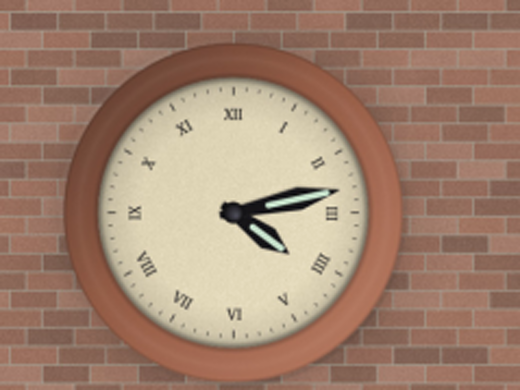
4h13
